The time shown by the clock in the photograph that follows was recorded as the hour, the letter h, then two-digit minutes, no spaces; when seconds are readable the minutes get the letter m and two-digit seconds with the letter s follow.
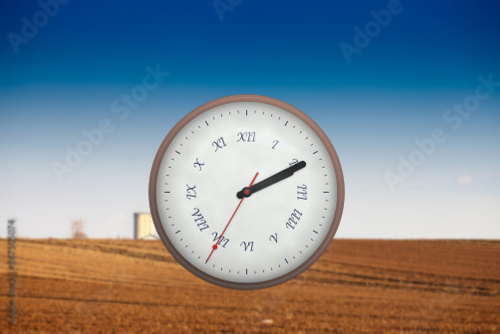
2h10m35s
